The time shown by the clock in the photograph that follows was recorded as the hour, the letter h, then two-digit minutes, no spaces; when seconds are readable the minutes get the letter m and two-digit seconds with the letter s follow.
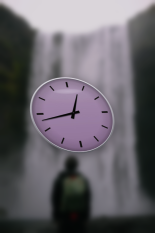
12h43
